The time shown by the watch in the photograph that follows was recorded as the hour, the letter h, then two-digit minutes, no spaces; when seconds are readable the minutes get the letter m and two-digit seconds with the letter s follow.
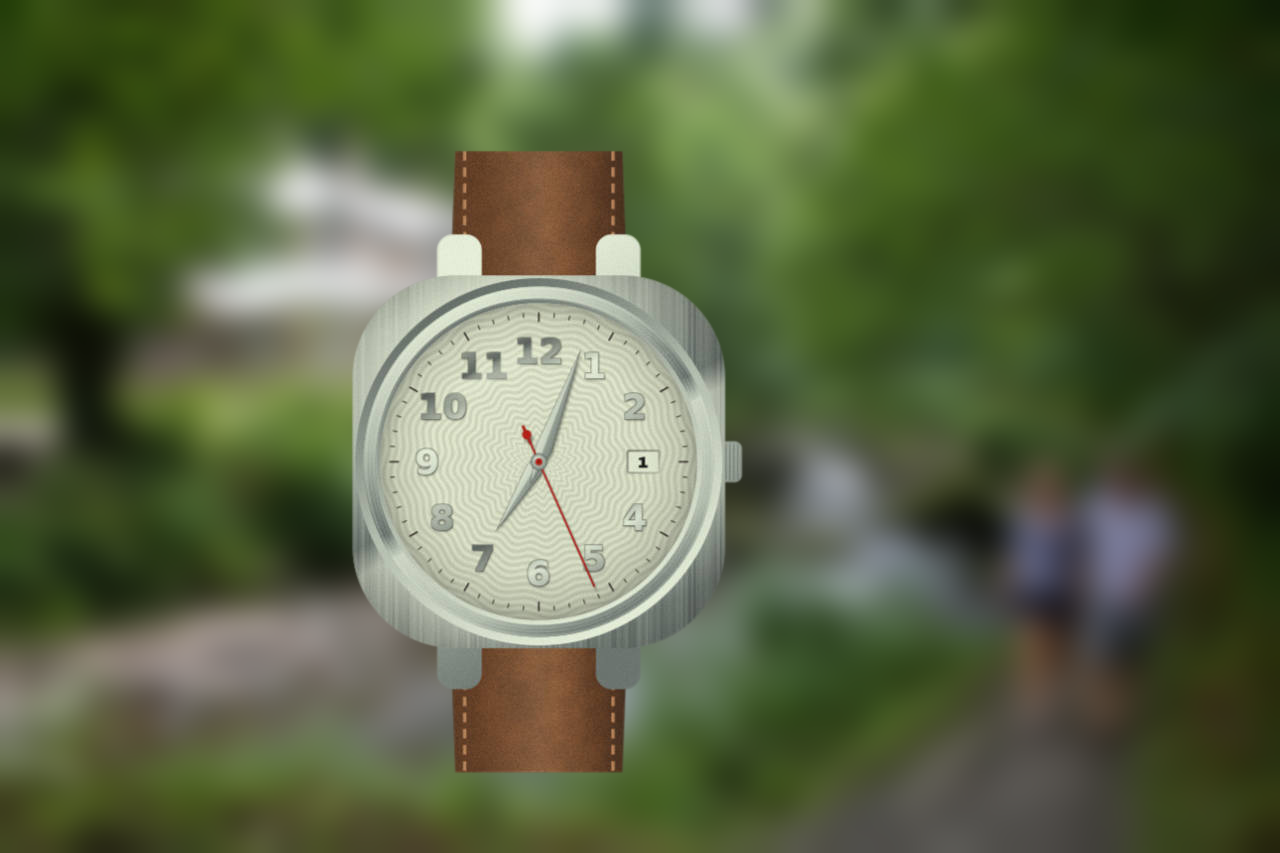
7h03m26s
